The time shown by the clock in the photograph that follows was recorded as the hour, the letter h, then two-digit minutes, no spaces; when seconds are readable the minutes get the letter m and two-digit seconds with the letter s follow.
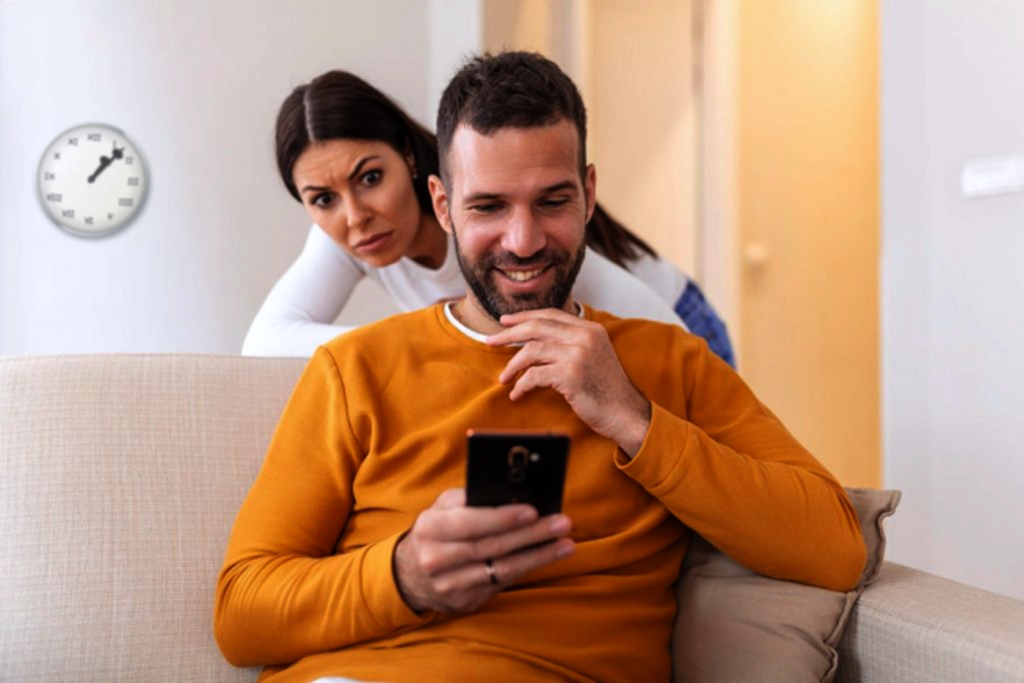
1h07
